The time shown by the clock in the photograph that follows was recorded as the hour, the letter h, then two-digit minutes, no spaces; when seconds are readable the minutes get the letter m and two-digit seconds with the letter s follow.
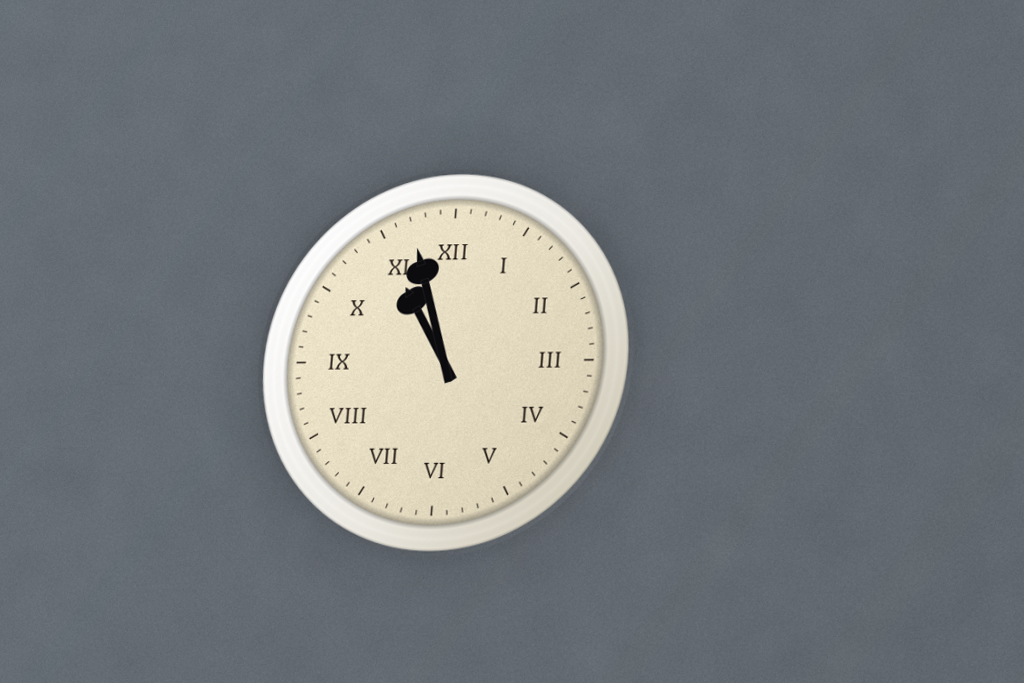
10h57
